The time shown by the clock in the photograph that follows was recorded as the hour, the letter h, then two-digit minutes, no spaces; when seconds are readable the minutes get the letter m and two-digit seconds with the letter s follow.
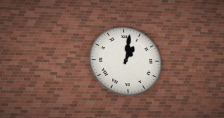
1h02
